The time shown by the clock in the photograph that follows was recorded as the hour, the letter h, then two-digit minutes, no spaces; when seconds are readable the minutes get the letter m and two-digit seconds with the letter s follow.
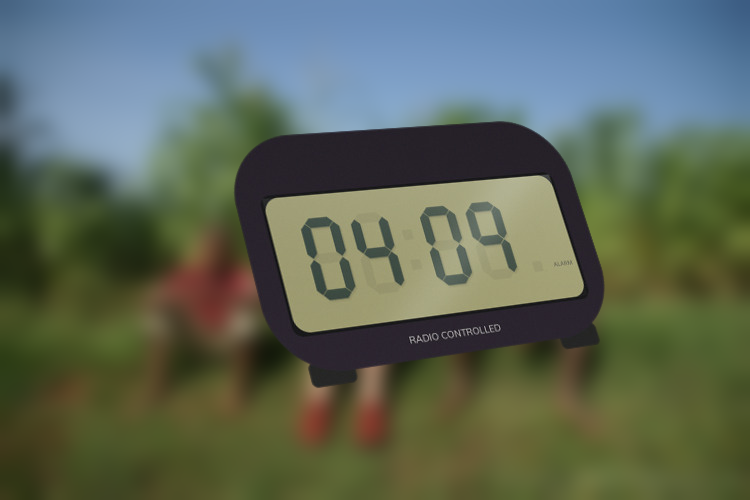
4h09
